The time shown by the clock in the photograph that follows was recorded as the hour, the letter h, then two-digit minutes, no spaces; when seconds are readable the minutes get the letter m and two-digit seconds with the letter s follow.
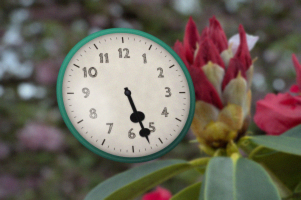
5h27
